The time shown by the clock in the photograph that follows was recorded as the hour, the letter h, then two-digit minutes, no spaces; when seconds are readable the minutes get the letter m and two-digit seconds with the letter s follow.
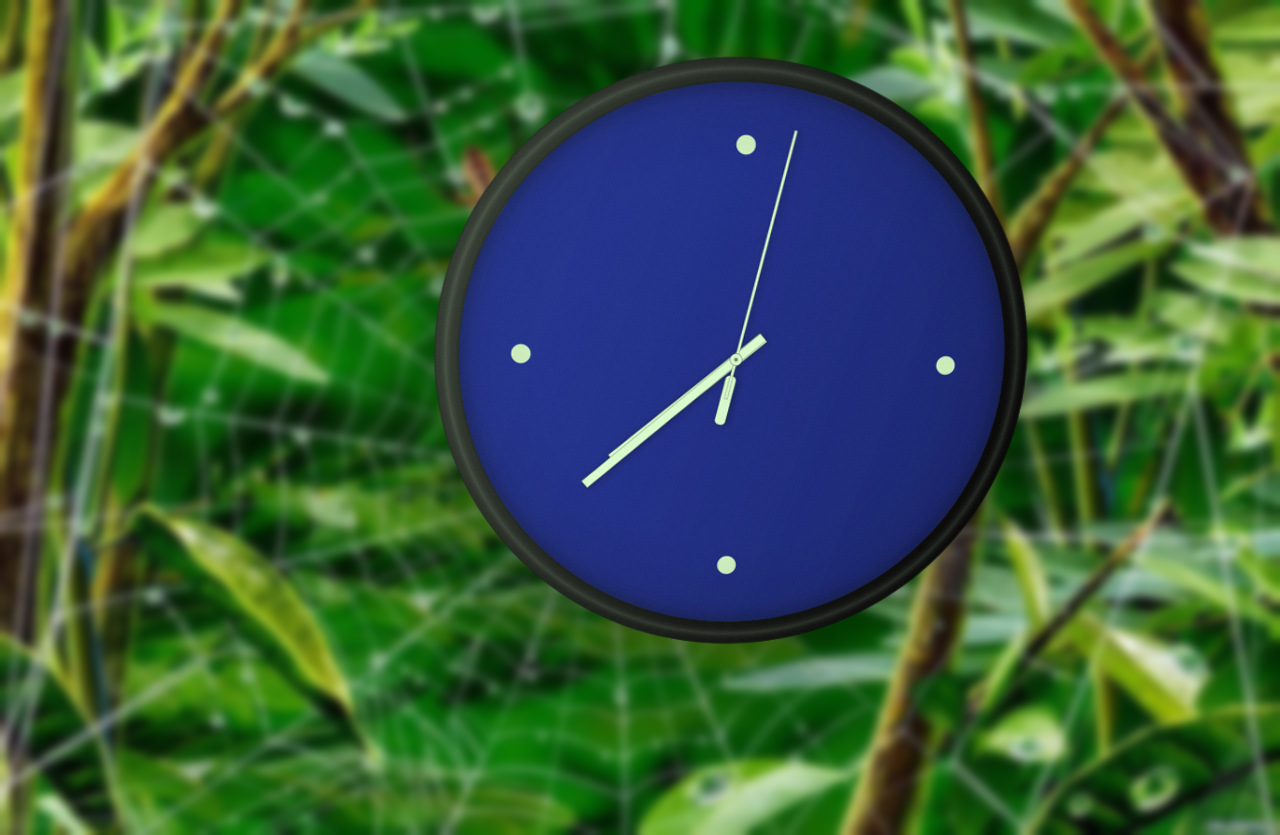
7h38m02s
